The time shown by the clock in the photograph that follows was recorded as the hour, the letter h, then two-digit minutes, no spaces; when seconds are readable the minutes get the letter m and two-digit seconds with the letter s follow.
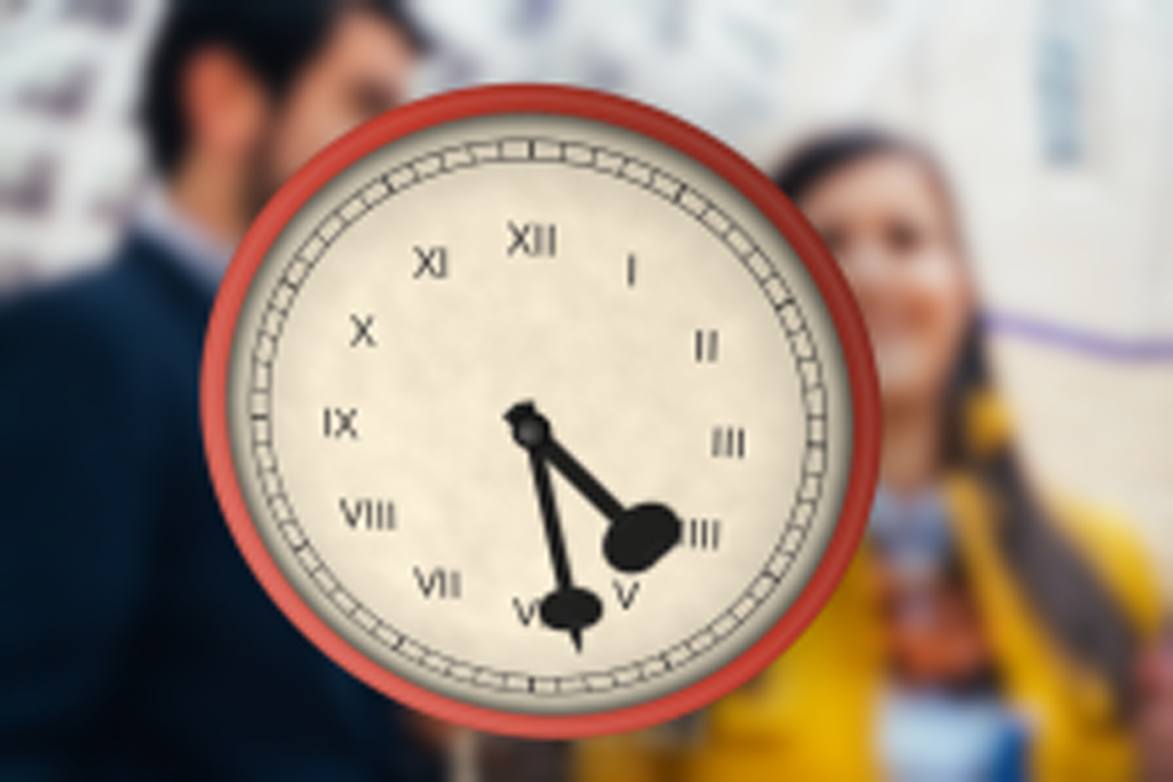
4h28
